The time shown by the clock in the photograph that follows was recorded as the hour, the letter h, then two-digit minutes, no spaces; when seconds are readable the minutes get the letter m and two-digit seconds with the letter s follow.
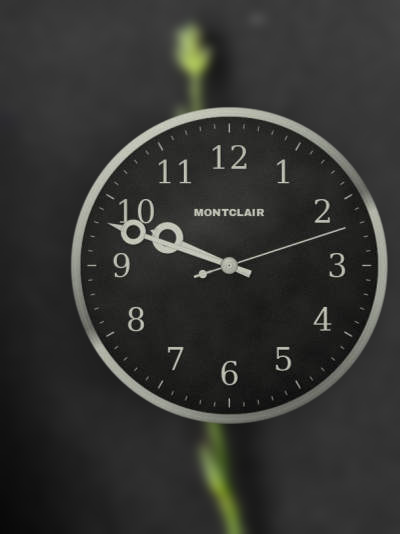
9h48m12s
